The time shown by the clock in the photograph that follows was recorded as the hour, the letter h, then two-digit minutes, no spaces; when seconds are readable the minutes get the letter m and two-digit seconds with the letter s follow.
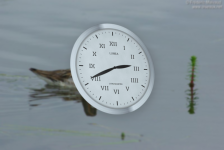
2h41
